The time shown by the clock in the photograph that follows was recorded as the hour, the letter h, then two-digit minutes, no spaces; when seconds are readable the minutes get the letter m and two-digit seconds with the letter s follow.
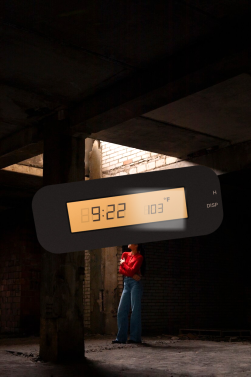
9h22
